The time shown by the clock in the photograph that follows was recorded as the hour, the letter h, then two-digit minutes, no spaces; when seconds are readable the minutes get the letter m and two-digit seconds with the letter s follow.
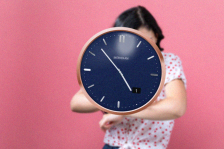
4h53
